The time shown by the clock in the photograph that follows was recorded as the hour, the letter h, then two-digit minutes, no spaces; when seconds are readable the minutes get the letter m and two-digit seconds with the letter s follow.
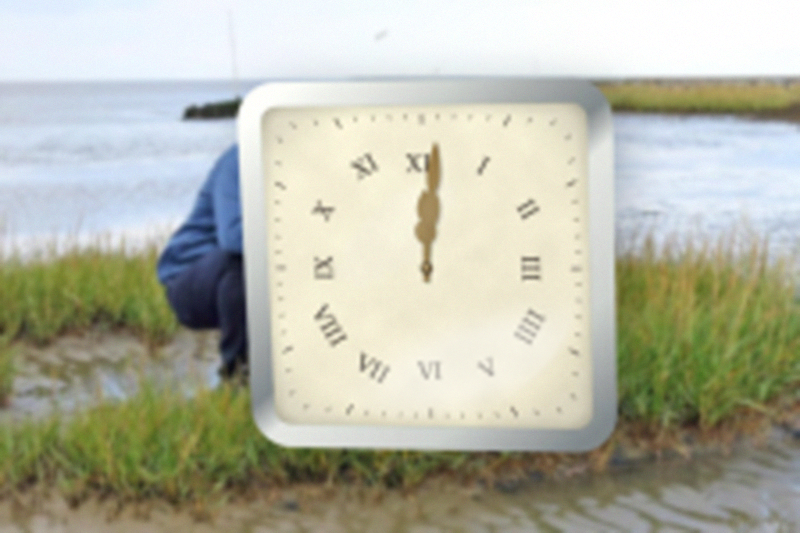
12h01
